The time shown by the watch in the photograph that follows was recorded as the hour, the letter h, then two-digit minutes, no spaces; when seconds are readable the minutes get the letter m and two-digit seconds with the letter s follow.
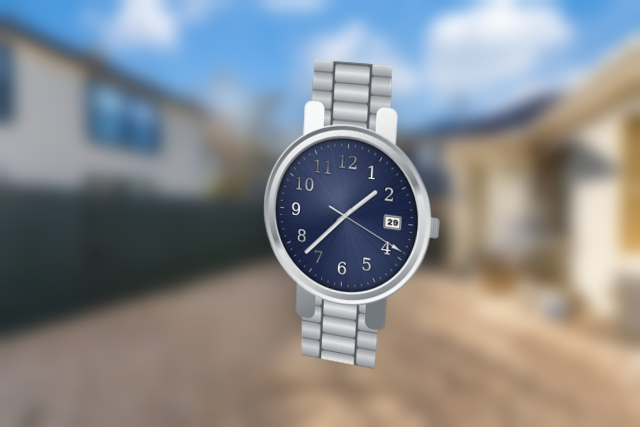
1h37m19s
